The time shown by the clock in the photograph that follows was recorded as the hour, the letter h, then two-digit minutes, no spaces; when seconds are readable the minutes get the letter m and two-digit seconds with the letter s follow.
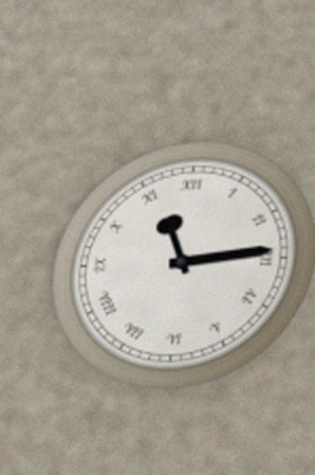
11h14
